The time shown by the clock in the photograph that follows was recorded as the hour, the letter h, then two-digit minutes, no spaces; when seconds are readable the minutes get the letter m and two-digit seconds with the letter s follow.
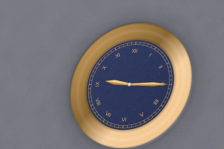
9h15
